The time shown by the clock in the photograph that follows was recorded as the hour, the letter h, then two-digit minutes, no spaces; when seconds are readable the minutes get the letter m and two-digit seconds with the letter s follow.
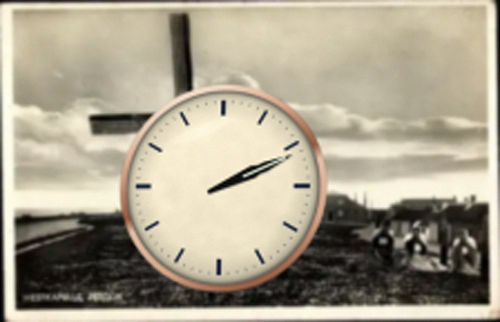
2h11
